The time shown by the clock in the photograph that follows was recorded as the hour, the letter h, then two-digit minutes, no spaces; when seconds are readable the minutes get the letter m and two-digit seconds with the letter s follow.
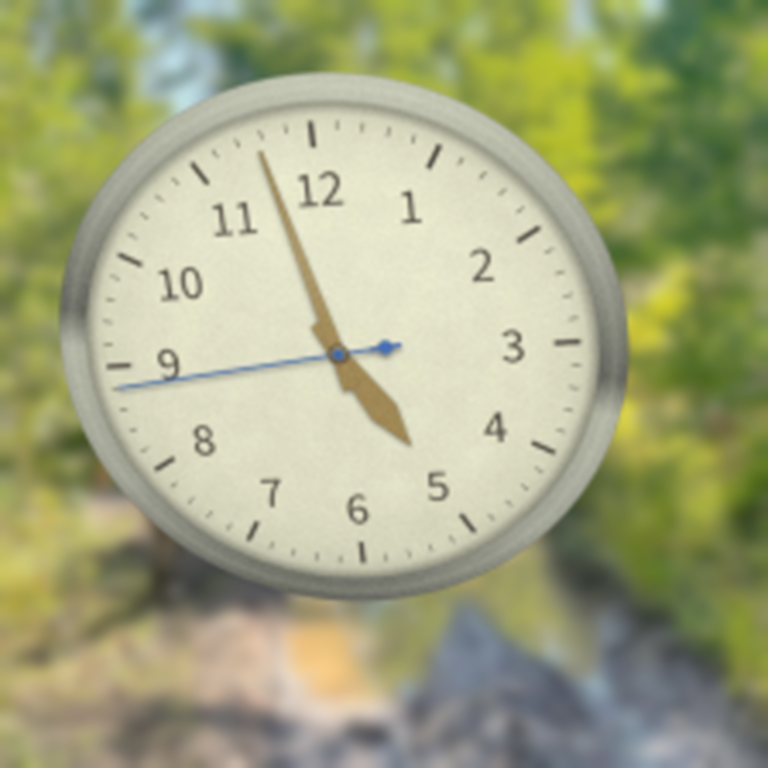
4h57m44s
